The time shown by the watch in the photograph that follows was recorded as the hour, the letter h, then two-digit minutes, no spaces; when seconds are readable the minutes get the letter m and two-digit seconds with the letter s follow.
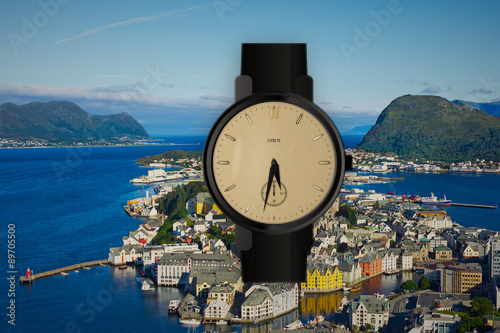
5h32
